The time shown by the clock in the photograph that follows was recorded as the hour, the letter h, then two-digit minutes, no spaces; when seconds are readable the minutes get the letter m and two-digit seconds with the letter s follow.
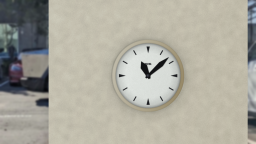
11h08
